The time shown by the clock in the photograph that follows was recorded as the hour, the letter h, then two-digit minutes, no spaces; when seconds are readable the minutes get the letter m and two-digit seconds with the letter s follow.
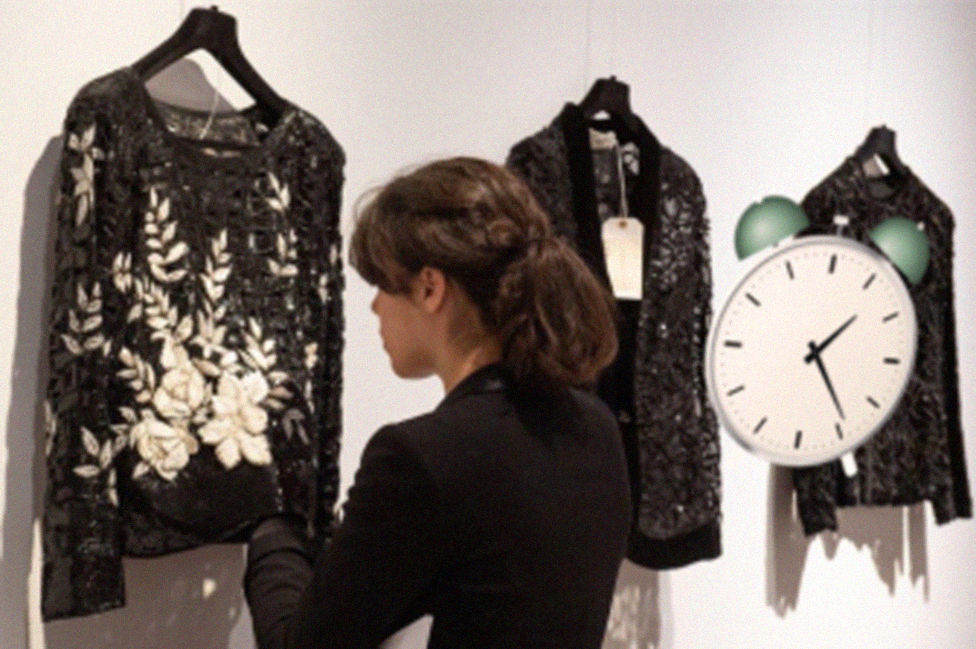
1h24
